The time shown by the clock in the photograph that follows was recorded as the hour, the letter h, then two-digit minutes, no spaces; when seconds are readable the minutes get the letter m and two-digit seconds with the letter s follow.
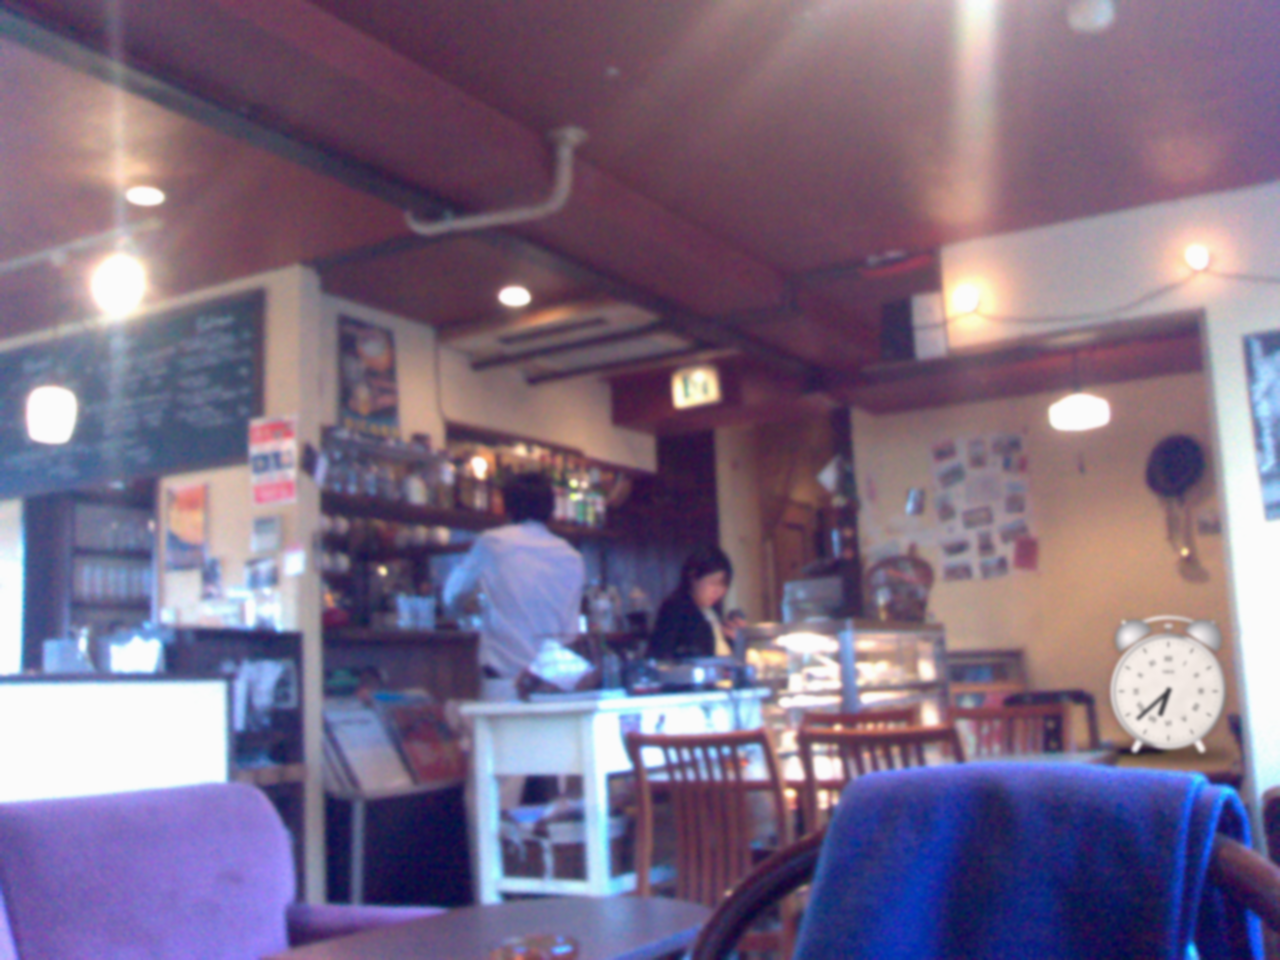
6h38
